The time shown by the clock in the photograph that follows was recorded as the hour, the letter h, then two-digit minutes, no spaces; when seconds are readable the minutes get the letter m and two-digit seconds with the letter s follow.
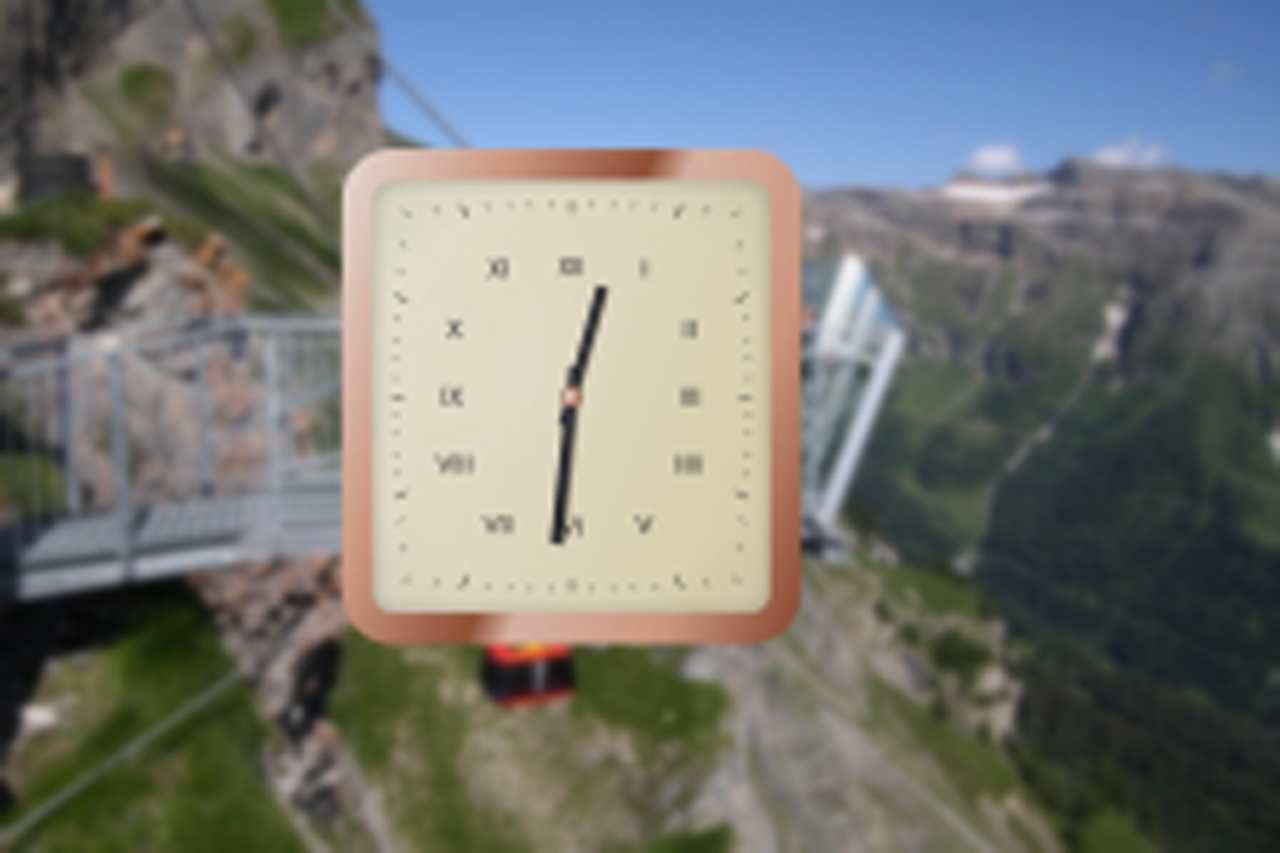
12h31
